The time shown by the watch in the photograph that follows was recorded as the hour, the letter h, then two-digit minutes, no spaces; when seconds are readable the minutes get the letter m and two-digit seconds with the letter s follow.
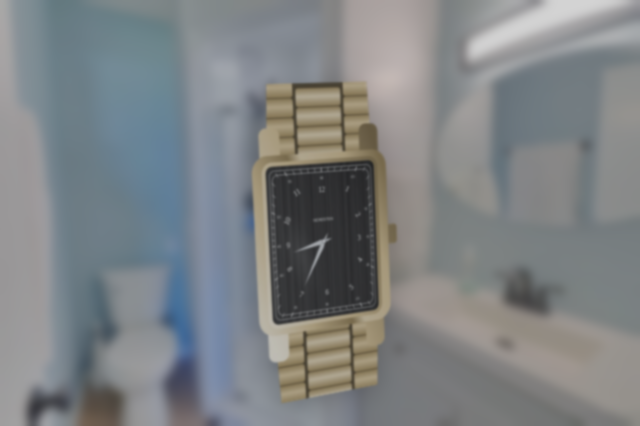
8h35
